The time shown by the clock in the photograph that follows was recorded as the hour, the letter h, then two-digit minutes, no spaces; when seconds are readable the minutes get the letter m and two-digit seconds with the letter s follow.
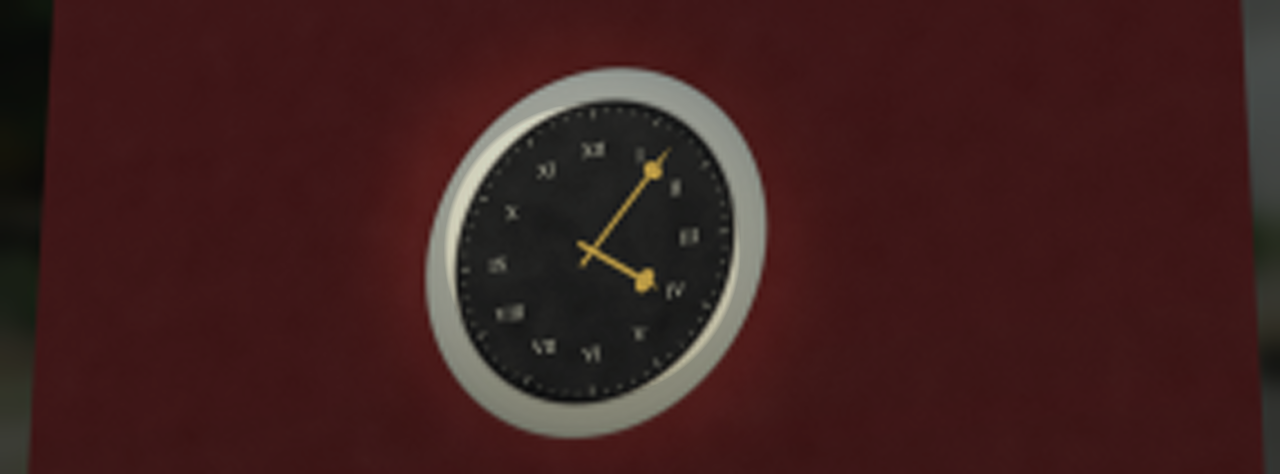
4h07
